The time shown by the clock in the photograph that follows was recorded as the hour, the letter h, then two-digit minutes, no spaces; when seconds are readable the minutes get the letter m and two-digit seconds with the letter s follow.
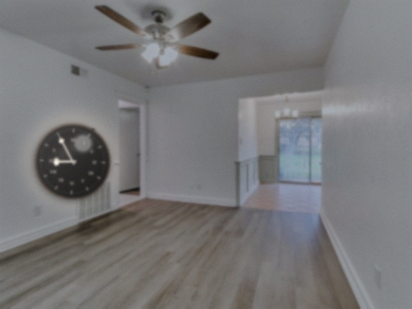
8h55
